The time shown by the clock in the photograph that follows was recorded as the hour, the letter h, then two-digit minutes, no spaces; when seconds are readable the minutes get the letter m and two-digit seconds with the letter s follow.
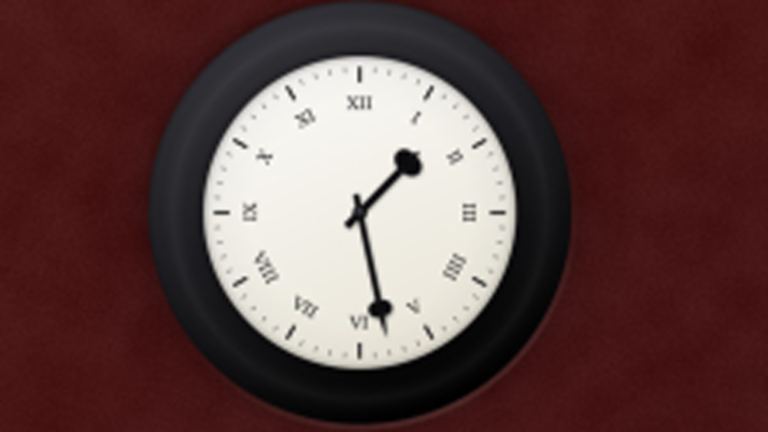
1h28
